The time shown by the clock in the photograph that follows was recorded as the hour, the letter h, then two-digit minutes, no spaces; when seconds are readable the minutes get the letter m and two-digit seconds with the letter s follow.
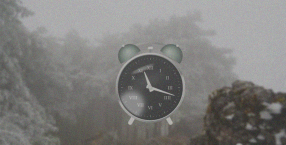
11h18
